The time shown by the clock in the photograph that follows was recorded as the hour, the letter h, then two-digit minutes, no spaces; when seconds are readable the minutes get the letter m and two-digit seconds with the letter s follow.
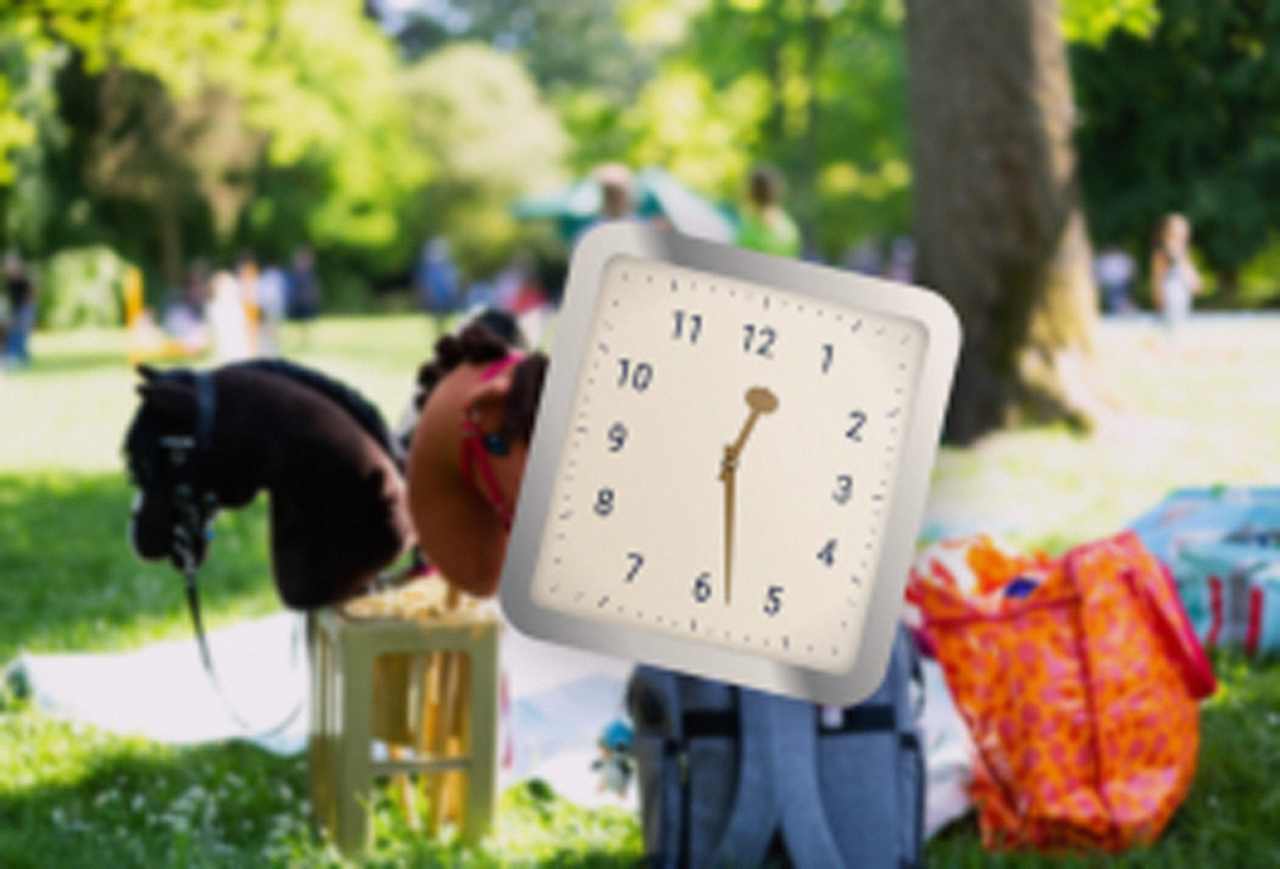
12h28
